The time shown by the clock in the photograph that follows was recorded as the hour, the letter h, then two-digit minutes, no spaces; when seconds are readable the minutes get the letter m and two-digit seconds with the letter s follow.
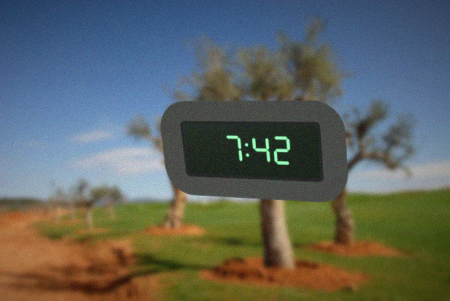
7h42
